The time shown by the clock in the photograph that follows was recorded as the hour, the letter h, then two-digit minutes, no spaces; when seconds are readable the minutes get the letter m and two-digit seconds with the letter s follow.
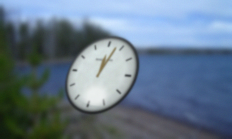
12h03
